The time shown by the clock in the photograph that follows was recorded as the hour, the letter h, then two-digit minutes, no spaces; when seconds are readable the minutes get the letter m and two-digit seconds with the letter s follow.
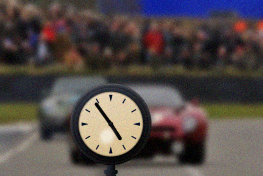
4h54
